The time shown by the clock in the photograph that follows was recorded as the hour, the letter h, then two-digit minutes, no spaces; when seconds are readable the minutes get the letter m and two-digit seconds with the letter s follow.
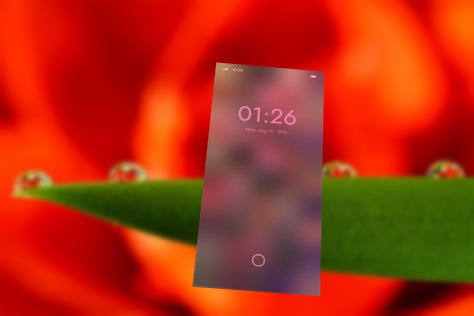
1h26
